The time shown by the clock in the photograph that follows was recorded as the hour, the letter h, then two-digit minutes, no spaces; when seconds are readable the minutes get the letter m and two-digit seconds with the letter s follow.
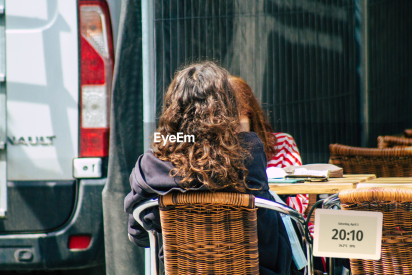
20h10
